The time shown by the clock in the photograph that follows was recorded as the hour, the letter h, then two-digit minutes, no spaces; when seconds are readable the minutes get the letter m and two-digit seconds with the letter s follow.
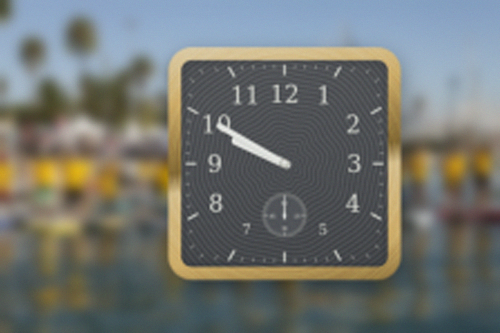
9h50
